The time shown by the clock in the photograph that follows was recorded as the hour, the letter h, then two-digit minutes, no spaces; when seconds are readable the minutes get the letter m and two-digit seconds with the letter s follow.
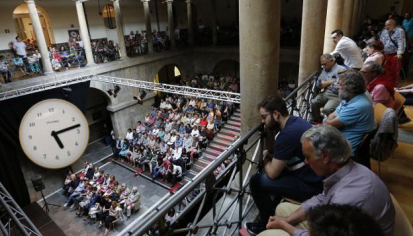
5h13
